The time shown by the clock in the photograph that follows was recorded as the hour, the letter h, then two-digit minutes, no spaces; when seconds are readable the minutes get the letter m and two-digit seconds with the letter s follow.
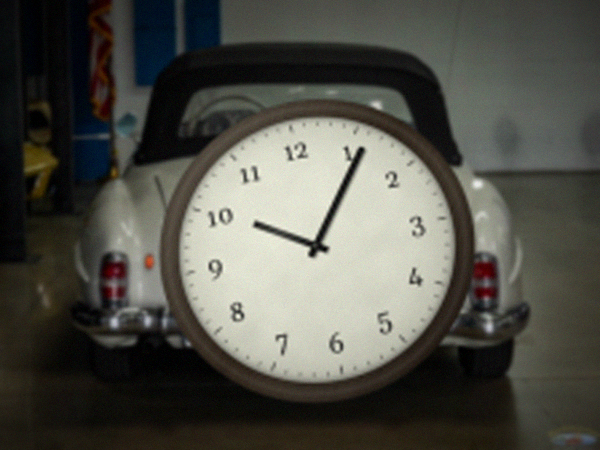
10h06
